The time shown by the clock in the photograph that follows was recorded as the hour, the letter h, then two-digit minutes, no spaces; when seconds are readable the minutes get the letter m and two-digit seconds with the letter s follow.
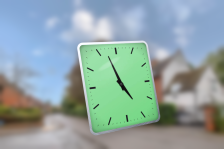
4h57
